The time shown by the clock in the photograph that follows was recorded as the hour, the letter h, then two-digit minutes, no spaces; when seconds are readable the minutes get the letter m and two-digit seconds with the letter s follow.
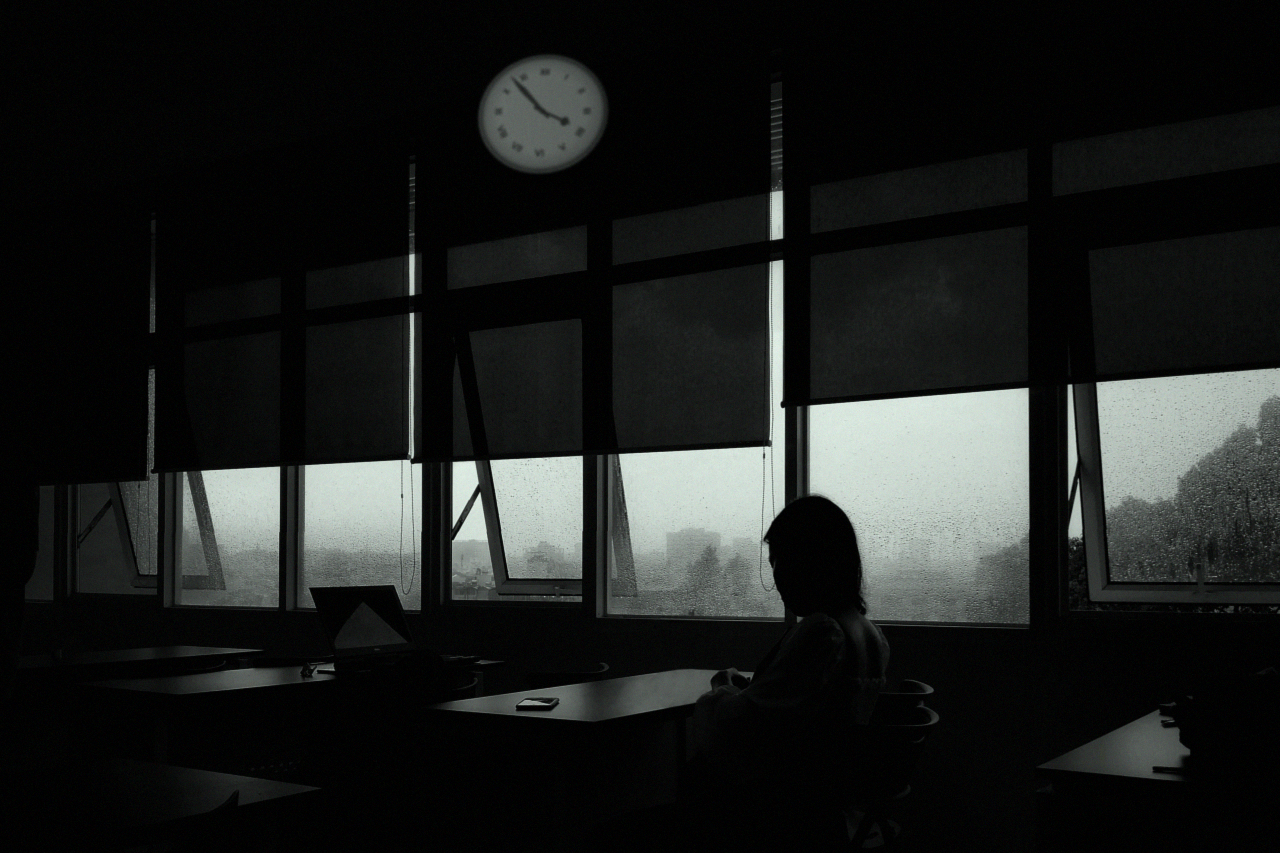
3h53
